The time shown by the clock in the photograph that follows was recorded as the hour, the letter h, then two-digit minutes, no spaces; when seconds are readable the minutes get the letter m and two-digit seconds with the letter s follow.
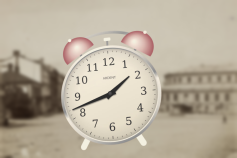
1h42
